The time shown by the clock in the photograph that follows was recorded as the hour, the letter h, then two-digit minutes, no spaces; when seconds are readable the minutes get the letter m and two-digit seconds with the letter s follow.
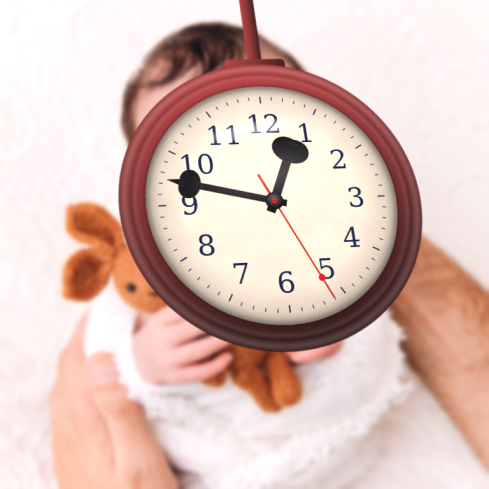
12h47m26s
